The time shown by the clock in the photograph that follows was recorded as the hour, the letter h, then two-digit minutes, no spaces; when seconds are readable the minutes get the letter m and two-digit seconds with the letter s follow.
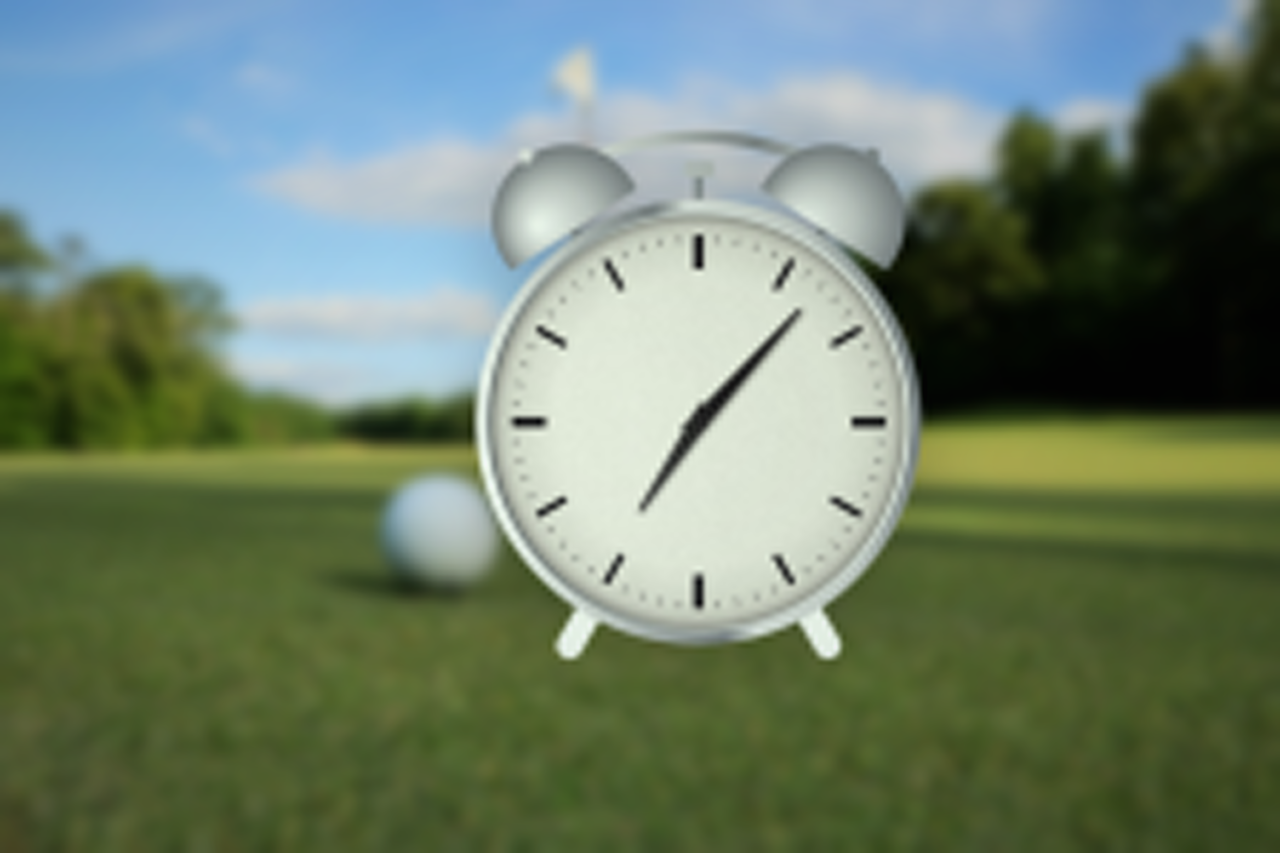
7h07
